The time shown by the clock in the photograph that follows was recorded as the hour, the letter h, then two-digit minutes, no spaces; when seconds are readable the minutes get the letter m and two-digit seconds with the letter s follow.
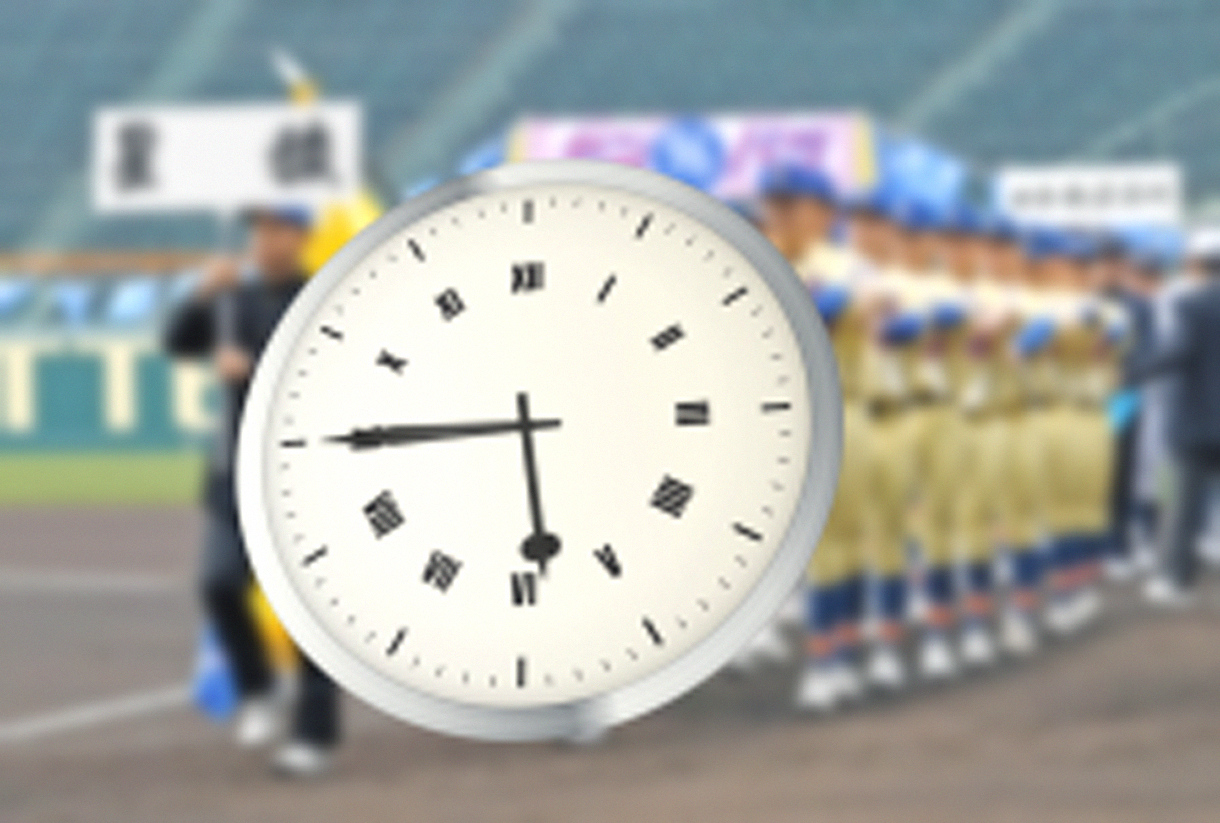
5h45
